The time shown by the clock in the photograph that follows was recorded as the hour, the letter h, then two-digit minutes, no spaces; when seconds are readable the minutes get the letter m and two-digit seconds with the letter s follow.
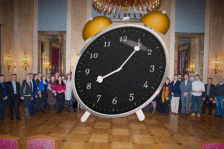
8h06
